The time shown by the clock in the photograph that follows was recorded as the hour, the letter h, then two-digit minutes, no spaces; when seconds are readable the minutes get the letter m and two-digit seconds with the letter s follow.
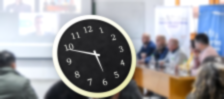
5h49
